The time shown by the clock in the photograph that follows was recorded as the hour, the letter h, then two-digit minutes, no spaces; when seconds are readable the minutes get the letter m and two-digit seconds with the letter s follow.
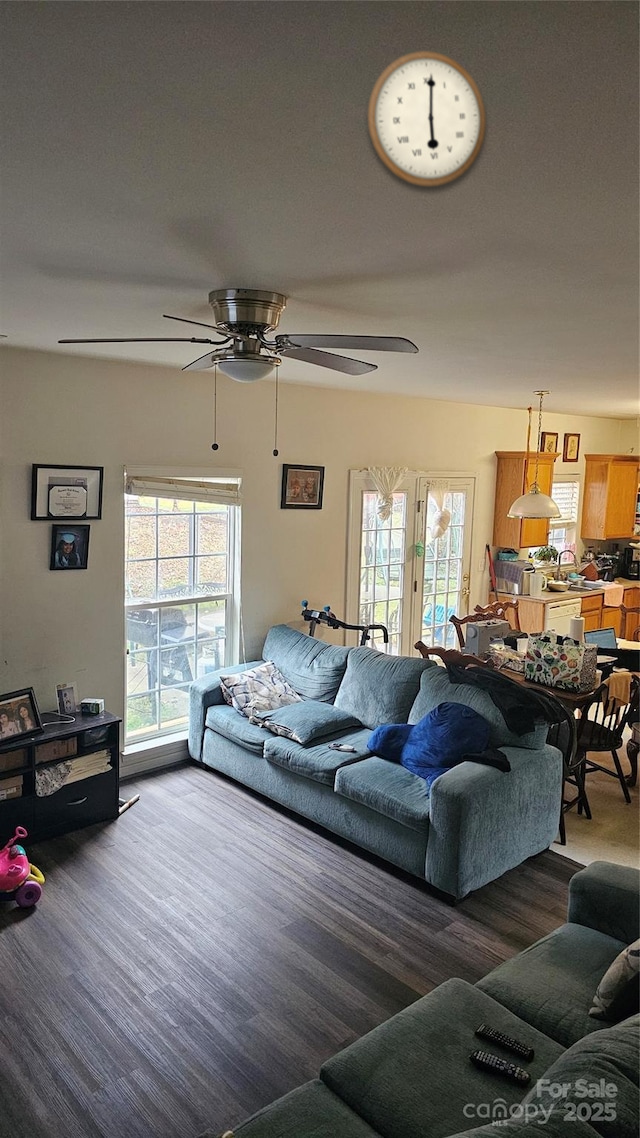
6h01
